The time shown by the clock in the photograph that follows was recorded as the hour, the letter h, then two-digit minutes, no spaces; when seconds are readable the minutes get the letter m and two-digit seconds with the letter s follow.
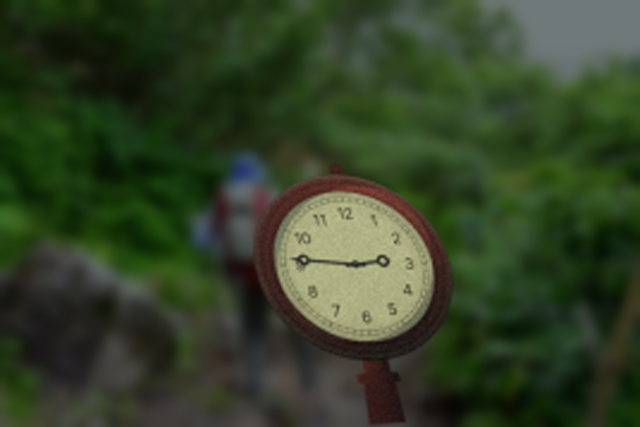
2h46
